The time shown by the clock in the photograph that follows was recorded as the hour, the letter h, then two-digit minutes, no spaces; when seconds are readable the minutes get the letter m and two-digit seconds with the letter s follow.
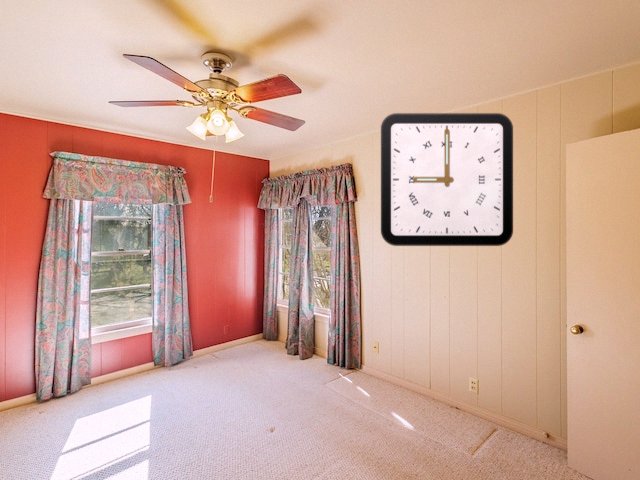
9h00
